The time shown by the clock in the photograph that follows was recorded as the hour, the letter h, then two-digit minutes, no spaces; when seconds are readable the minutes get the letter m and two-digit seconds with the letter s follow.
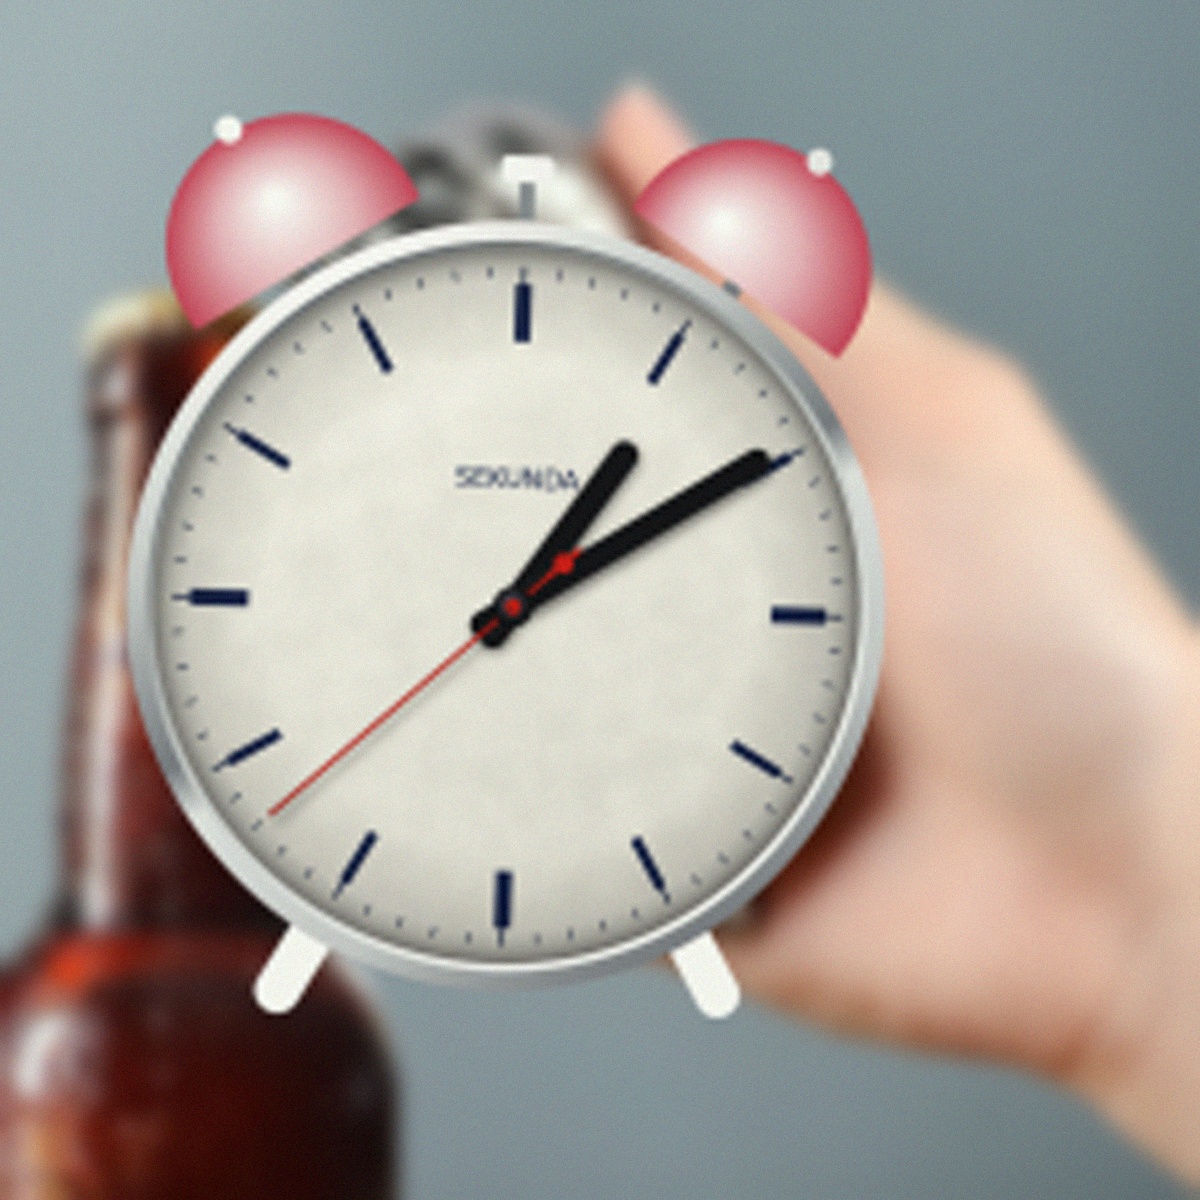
1h09m38s
